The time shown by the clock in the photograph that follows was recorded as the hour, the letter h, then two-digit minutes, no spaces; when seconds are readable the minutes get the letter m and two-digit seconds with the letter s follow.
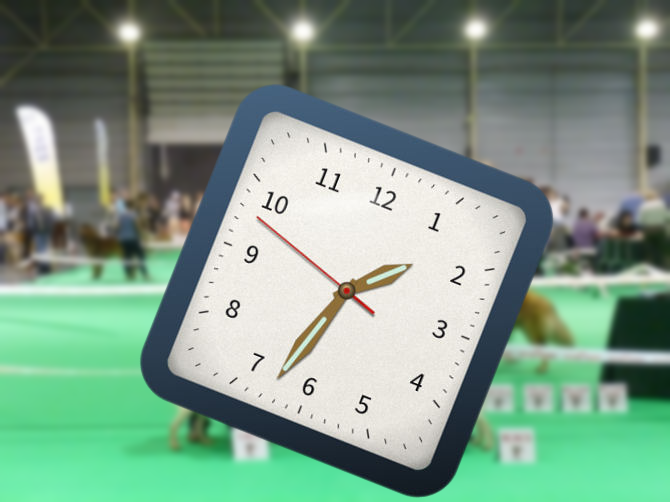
1h32m48s
